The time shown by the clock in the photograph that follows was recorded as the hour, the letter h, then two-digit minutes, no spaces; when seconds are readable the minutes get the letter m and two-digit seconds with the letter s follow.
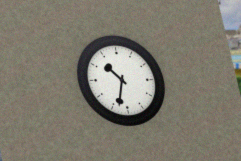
10h33
